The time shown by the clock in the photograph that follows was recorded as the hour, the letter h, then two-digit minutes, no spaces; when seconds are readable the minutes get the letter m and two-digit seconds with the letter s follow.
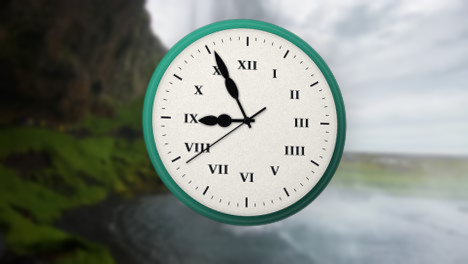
8h55m39s
